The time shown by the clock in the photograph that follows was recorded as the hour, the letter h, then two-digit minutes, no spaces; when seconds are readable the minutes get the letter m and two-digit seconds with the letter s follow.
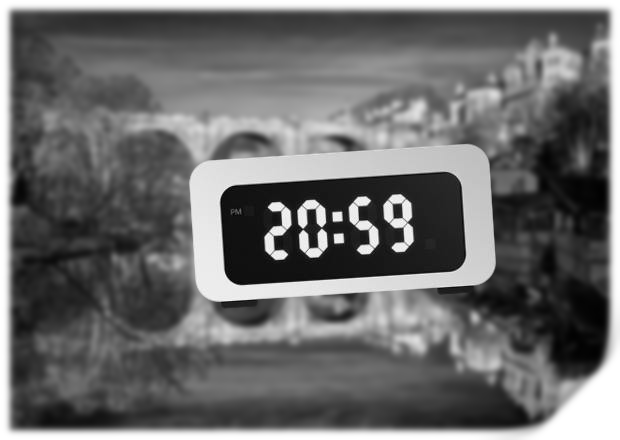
20h59
